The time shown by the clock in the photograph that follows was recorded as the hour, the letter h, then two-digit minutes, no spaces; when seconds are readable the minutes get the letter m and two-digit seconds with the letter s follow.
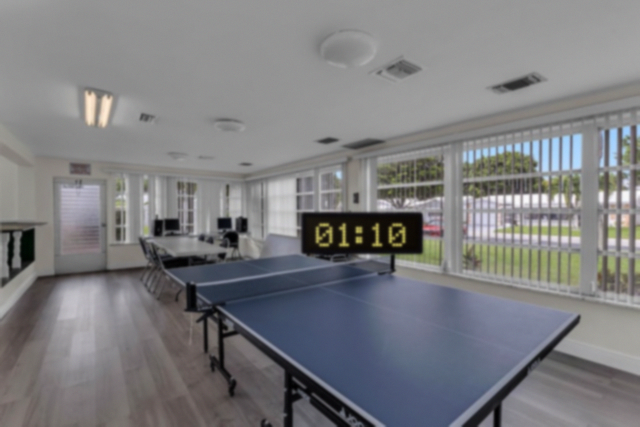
1h10
